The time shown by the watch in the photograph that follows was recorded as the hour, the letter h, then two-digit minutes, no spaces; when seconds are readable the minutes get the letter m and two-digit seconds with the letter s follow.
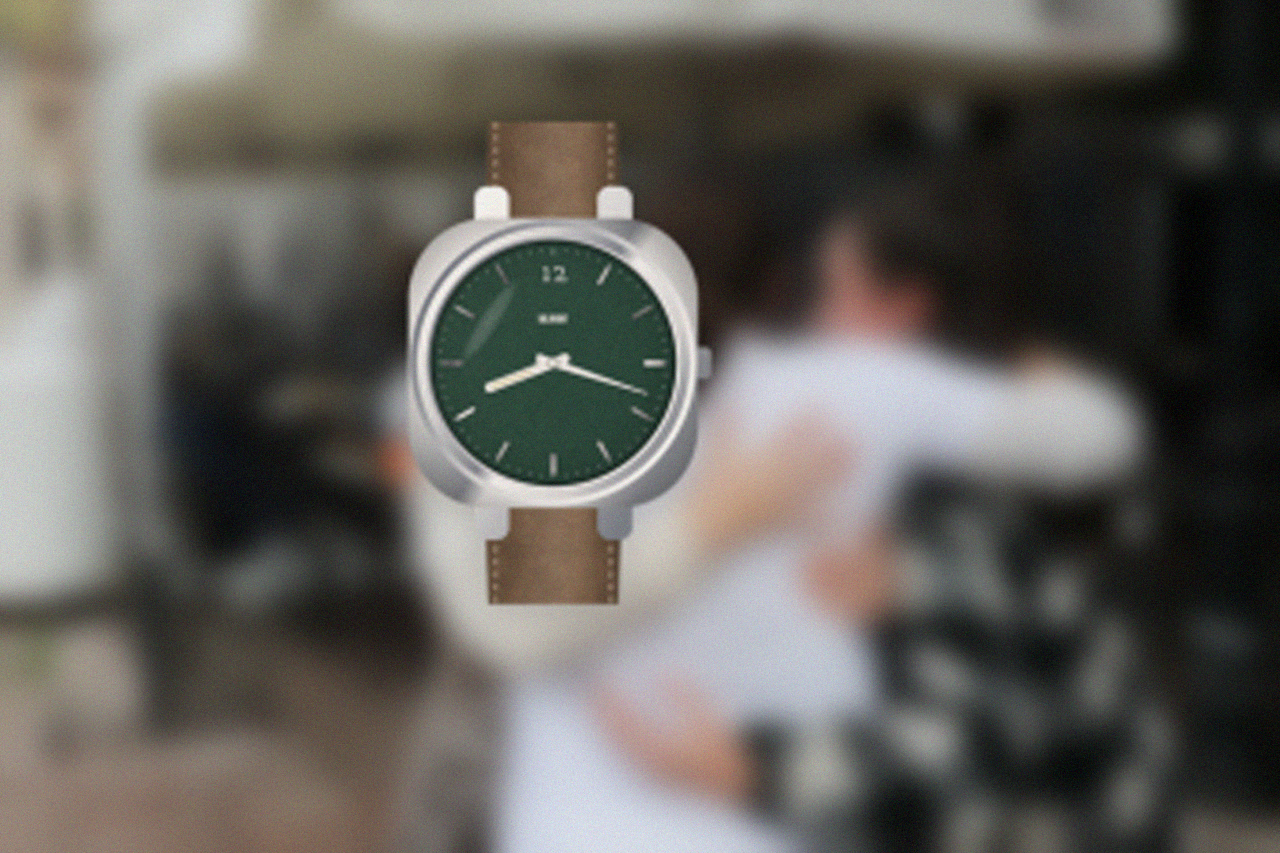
8h18
